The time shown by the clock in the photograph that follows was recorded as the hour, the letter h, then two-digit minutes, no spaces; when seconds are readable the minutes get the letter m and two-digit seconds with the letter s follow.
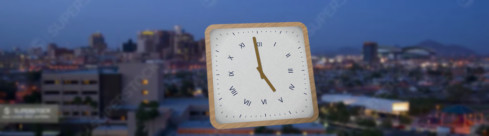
4h59
